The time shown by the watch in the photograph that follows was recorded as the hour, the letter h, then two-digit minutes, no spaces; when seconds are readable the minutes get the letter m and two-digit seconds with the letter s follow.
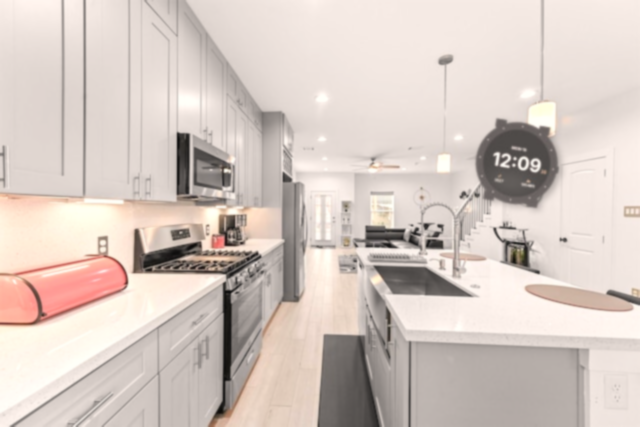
12h09
